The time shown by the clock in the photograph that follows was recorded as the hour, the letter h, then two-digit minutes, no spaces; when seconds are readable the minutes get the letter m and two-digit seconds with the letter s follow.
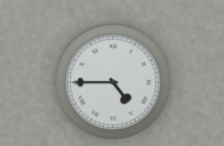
4h45
